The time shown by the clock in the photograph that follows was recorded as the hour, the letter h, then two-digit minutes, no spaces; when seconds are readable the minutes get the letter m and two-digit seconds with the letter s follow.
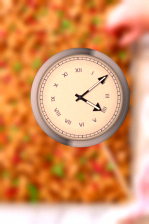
4h09
